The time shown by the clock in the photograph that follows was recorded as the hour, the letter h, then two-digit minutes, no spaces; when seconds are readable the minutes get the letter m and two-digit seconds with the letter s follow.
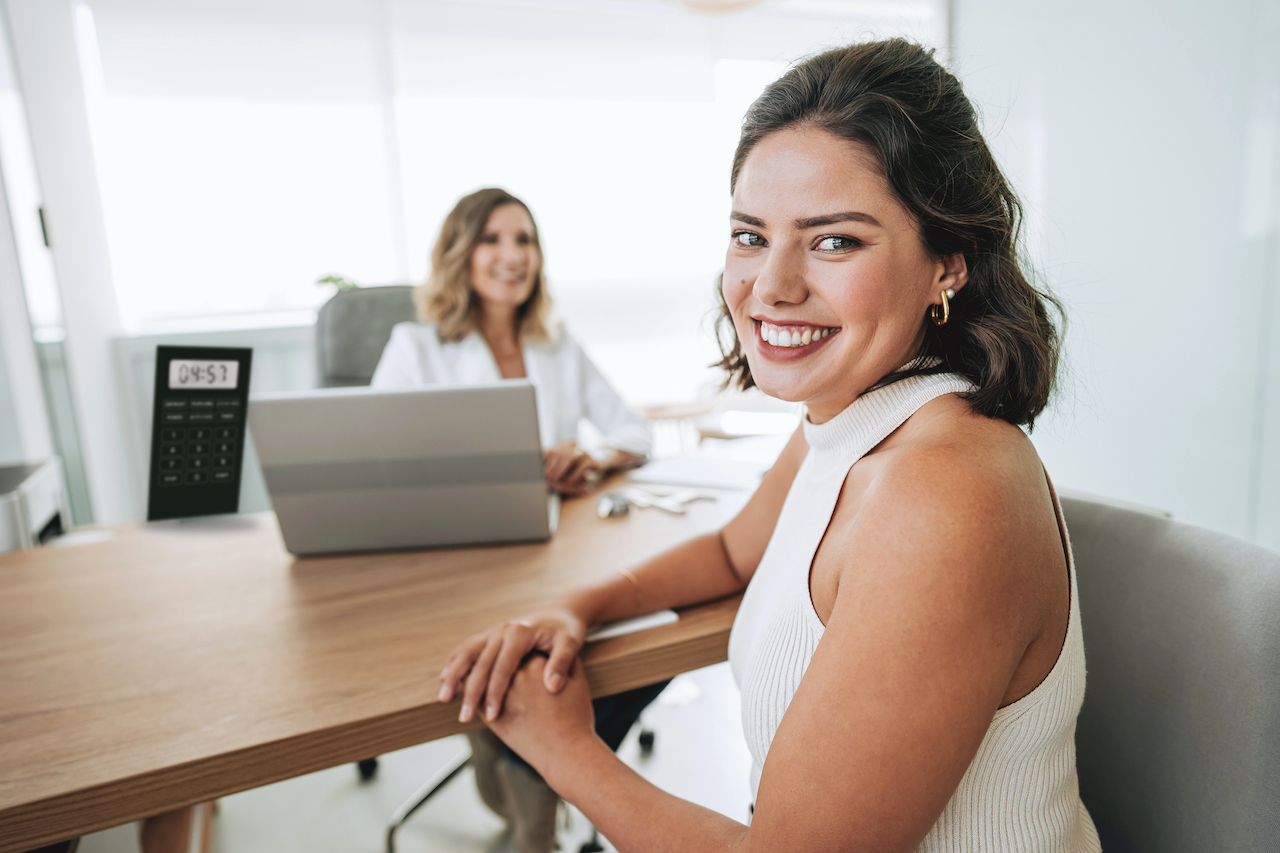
4h57
